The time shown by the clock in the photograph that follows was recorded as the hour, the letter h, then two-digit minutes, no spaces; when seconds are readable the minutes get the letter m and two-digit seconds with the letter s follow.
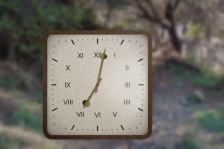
7h02
